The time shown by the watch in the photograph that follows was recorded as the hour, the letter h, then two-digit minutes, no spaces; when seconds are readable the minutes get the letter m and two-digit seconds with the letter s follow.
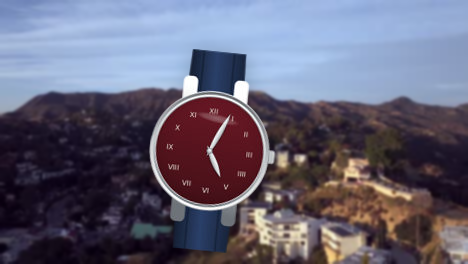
5h04
